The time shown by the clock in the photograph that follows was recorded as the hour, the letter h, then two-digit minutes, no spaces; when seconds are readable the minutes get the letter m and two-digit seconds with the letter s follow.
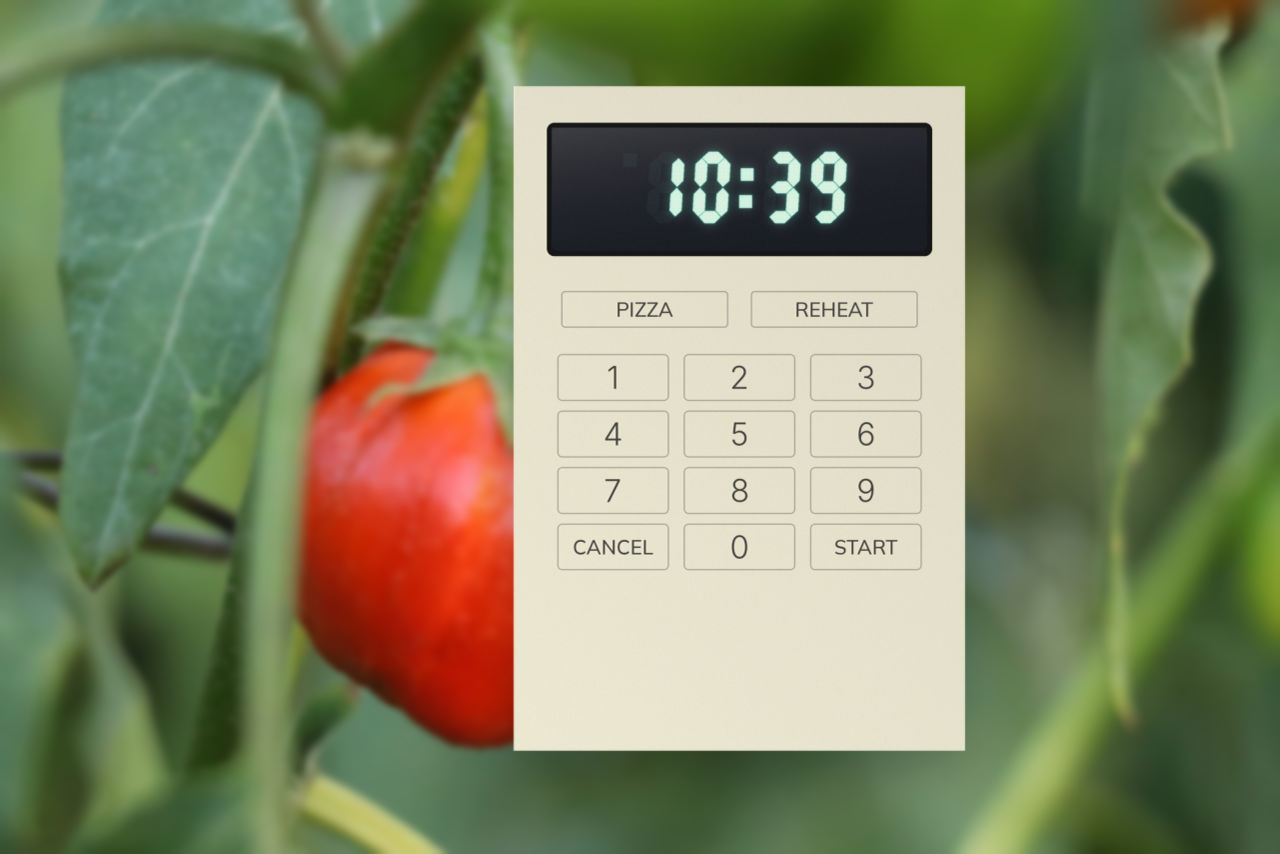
10h39
